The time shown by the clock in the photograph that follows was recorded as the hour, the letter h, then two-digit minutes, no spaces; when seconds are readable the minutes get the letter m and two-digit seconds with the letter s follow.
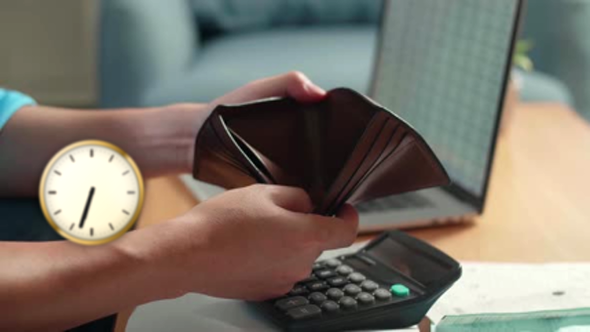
6h33
